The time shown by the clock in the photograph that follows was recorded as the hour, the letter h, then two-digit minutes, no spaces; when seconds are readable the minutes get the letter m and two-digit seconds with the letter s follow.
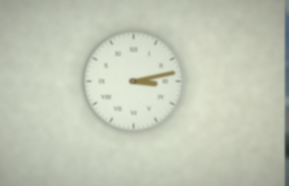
3h13
